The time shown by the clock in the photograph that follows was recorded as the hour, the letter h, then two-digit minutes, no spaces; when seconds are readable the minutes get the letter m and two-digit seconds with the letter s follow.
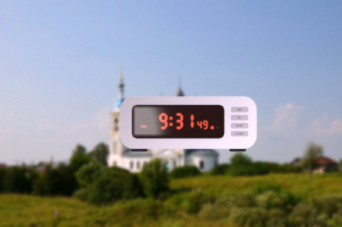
9h31m49s
